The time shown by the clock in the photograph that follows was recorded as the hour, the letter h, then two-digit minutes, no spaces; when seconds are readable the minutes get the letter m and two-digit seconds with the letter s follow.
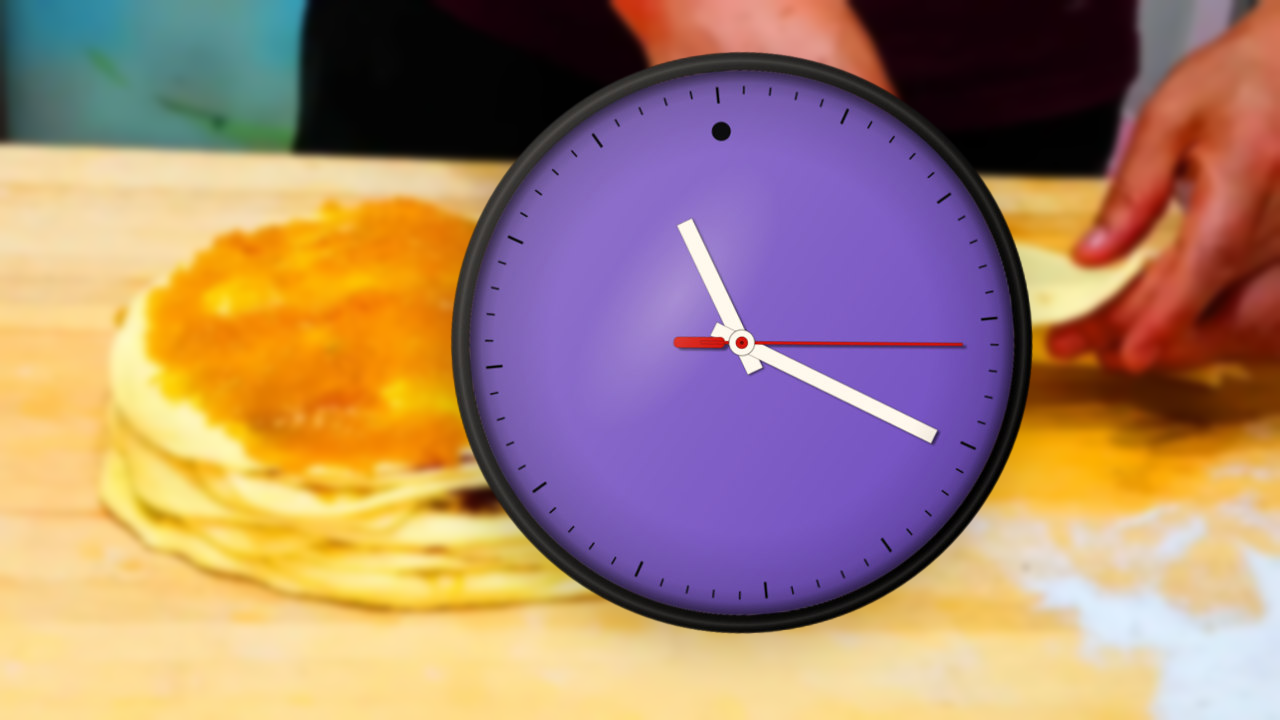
11h20m16s
